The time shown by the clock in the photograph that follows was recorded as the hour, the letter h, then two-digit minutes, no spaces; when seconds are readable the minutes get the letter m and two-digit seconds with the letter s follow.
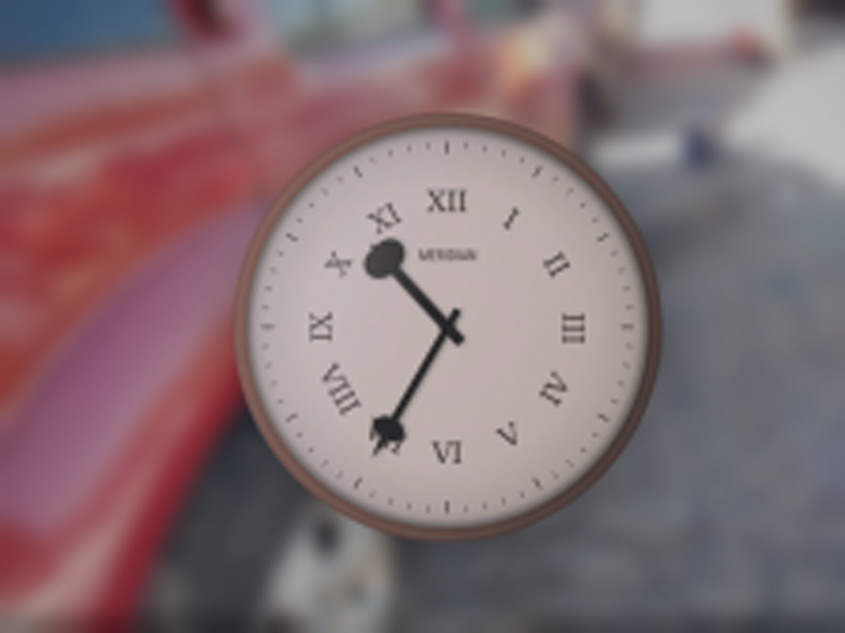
10h35
